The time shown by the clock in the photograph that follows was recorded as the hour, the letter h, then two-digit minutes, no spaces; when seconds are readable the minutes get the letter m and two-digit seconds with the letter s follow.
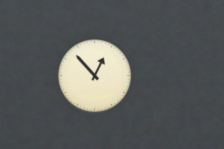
12h53
